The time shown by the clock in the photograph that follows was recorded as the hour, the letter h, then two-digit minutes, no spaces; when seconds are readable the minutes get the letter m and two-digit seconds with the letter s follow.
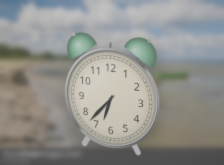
6h37
